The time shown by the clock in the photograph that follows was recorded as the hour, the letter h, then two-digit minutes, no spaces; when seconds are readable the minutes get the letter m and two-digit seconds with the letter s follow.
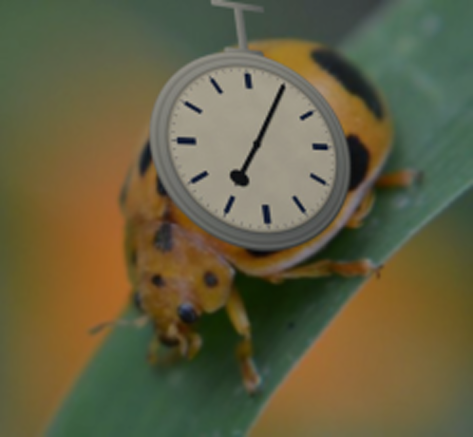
7h05
